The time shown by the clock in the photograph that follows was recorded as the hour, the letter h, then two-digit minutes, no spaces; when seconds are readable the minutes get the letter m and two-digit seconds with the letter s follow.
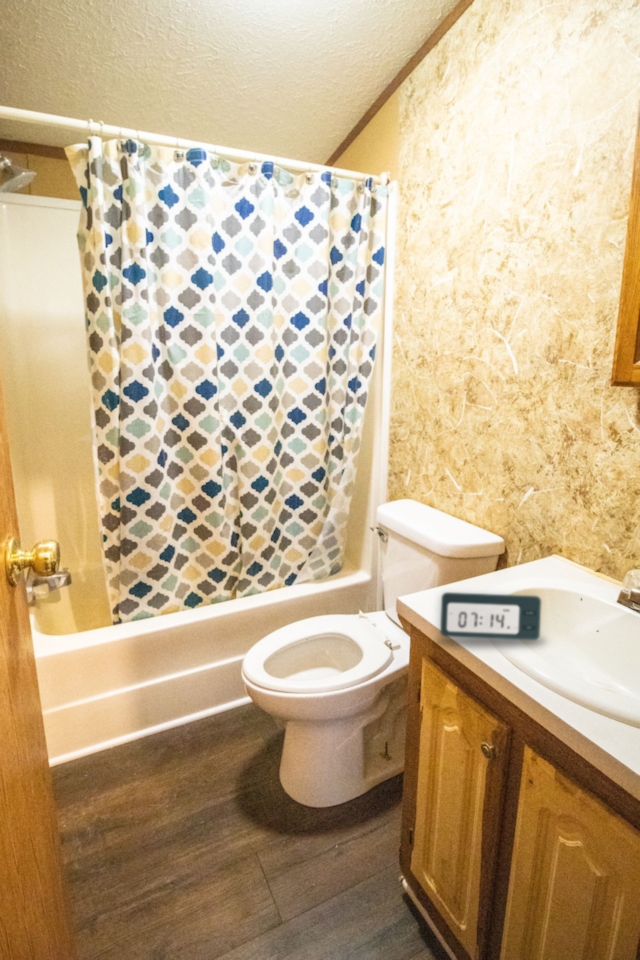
7h14
